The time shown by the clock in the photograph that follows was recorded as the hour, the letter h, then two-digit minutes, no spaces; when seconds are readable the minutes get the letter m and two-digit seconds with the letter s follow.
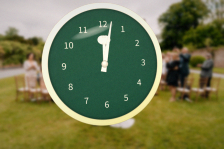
12h02
